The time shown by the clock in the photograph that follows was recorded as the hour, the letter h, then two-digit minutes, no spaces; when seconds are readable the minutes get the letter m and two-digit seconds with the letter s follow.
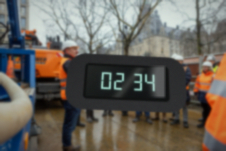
2h34
